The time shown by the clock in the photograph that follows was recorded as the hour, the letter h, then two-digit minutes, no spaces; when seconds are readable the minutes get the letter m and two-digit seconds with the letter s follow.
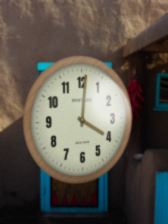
4h01
